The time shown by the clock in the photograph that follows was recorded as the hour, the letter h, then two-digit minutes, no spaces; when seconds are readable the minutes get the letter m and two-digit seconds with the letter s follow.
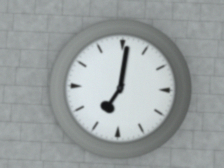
7h01
